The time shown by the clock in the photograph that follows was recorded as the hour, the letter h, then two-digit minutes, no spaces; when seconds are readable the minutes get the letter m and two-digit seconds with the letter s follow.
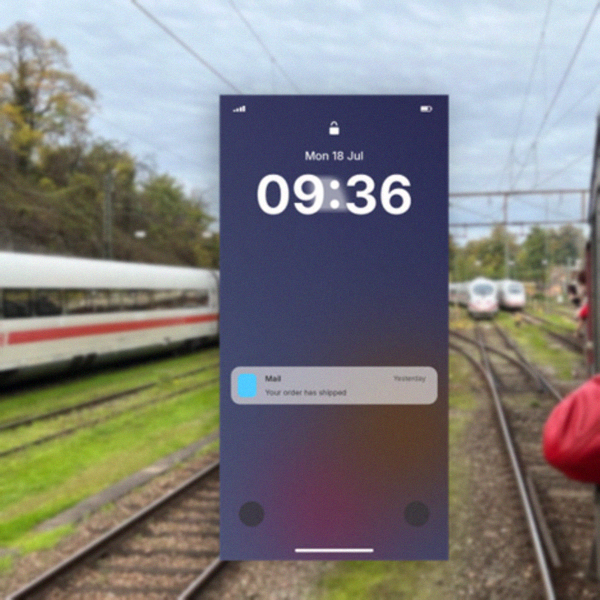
9h36
